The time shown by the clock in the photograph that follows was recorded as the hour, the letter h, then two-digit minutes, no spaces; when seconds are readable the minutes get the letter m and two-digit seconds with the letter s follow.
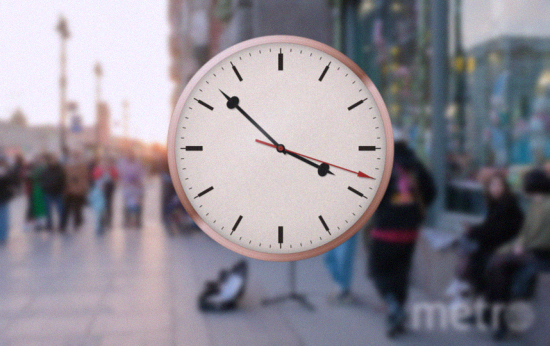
3h52m18s
